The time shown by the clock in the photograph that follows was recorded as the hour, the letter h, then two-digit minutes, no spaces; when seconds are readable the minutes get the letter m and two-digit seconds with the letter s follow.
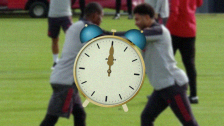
12h00
